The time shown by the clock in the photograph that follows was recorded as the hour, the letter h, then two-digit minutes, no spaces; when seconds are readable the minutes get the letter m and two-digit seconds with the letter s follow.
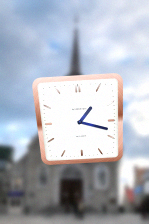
1h18
